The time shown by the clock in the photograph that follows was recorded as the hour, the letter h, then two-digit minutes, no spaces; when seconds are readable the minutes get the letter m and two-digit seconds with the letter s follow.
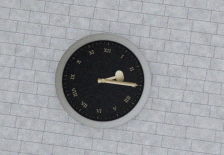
2h15
